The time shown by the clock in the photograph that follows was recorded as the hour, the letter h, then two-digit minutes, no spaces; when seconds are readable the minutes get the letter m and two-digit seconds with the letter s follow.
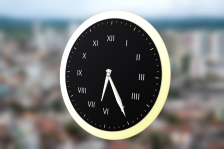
6h25
